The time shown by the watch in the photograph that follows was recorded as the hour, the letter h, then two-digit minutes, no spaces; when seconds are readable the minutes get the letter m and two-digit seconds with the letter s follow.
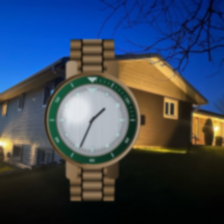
1h34
